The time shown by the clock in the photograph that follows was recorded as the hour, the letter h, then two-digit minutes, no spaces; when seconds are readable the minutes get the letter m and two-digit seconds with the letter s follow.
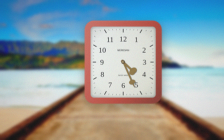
4h26
